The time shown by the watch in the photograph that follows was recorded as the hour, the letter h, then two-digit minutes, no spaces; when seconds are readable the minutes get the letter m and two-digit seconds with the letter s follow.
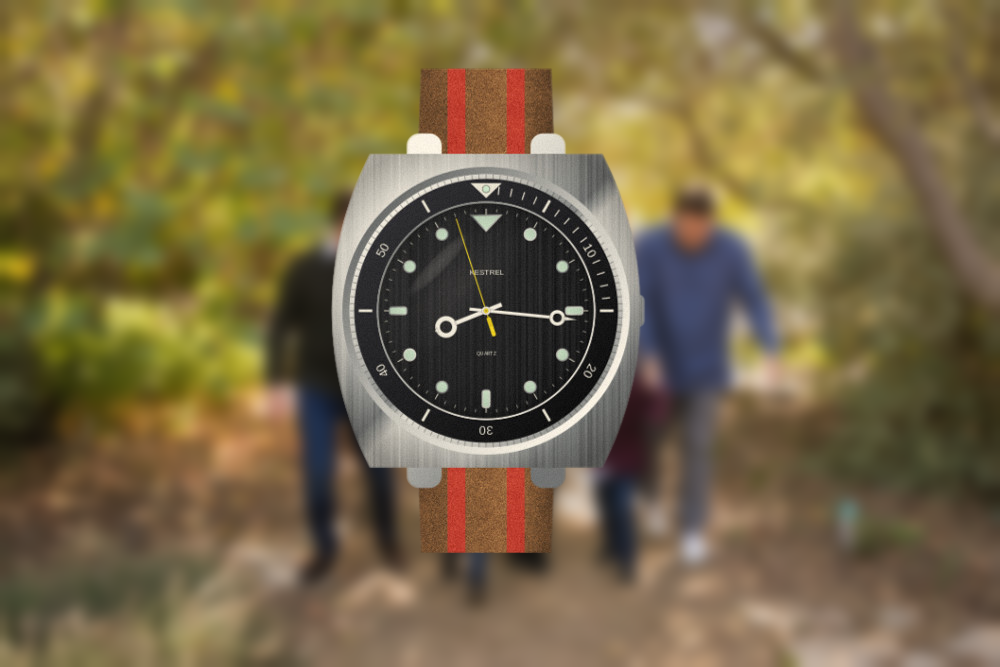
8h15m57s
